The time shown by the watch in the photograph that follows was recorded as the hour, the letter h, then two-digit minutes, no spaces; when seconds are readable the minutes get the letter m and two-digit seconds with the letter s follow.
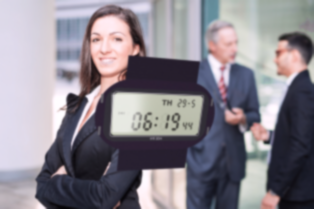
6h19
